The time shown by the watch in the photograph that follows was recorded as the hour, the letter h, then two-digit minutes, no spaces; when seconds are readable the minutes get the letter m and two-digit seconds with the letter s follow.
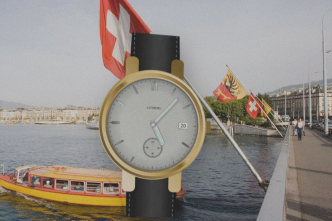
5h07
